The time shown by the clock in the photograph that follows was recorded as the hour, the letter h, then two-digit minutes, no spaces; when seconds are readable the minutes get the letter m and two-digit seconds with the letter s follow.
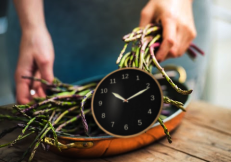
10h11
